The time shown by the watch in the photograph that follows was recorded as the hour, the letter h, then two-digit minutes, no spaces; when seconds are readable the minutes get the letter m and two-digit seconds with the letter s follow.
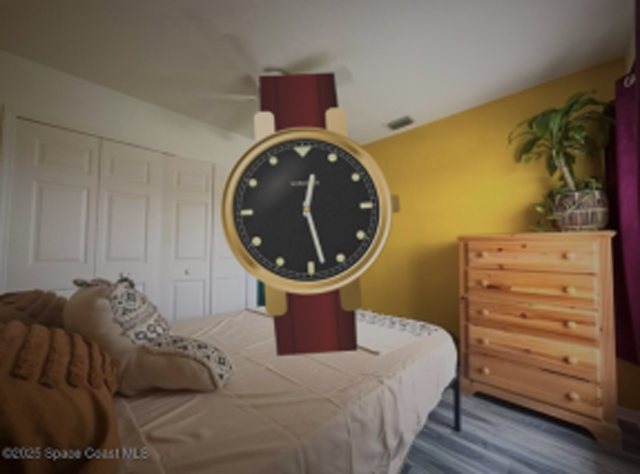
12h28
